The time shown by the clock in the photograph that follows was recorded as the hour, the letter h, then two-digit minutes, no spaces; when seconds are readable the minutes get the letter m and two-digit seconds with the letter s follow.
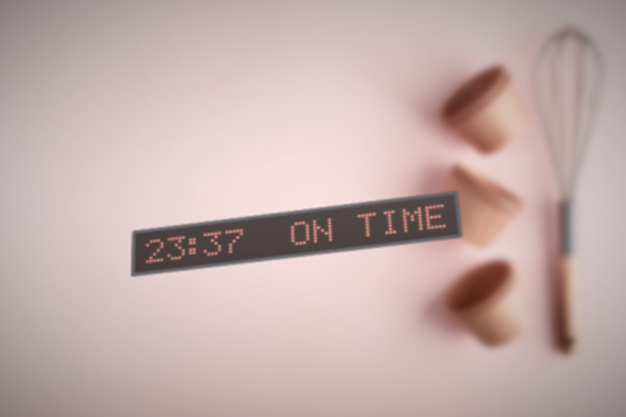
23h37
